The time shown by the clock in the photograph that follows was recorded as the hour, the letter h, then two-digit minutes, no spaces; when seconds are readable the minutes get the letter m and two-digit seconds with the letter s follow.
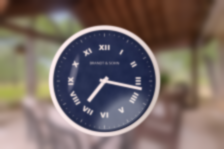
7h17
